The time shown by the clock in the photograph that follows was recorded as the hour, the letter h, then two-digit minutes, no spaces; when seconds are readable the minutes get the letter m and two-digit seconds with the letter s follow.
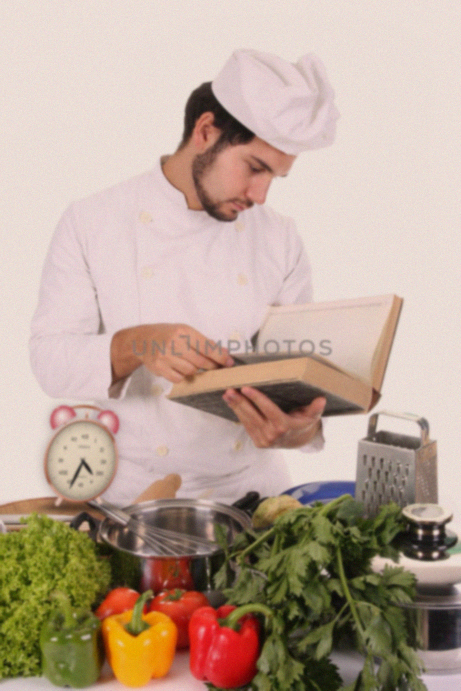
4h34
